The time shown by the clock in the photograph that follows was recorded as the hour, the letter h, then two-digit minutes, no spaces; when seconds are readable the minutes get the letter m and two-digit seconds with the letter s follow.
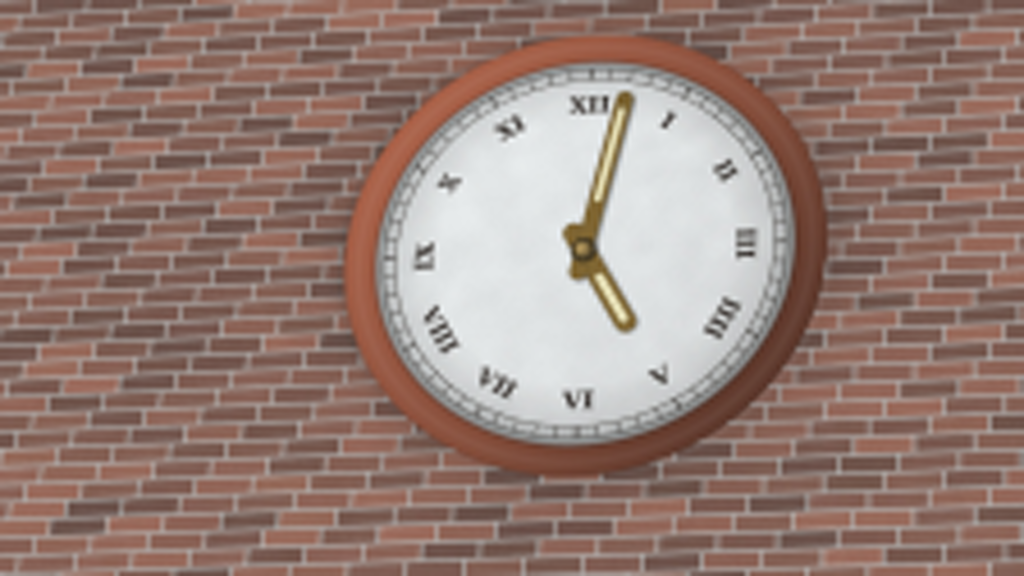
5h02
